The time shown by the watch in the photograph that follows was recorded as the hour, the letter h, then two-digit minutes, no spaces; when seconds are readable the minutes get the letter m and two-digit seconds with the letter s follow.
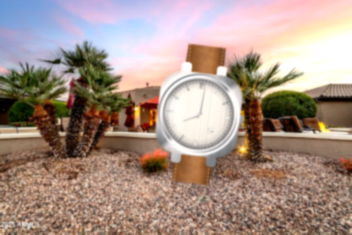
8h01
